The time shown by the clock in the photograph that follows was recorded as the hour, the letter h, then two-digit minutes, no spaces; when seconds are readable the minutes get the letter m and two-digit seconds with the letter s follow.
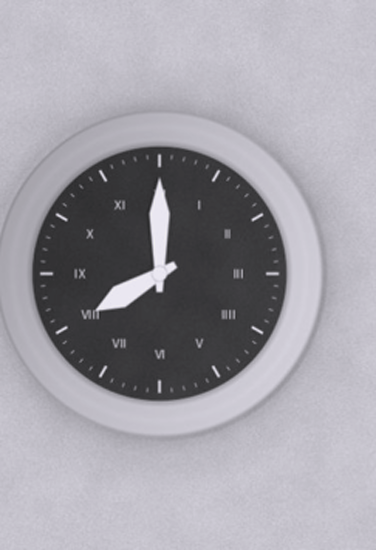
8h00
